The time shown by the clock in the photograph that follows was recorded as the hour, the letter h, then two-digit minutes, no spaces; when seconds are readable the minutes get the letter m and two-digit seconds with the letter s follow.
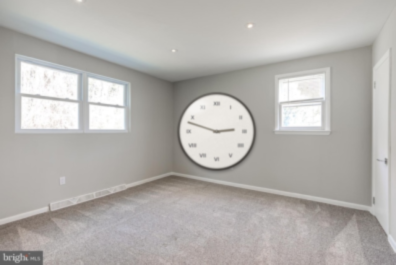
2h48
